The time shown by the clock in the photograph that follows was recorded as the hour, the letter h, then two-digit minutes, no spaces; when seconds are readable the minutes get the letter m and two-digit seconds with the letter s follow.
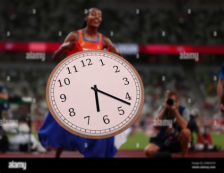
6h22
